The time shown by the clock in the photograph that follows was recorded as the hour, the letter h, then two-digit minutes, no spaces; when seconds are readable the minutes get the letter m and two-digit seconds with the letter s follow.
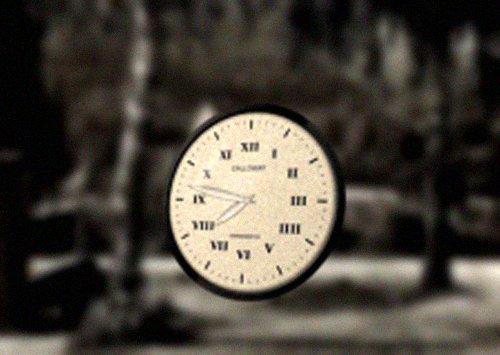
7h47
